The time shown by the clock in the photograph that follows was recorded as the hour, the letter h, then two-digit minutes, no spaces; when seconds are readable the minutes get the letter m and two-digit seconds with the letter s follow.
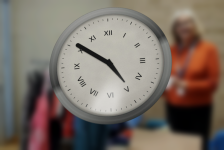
4h51
